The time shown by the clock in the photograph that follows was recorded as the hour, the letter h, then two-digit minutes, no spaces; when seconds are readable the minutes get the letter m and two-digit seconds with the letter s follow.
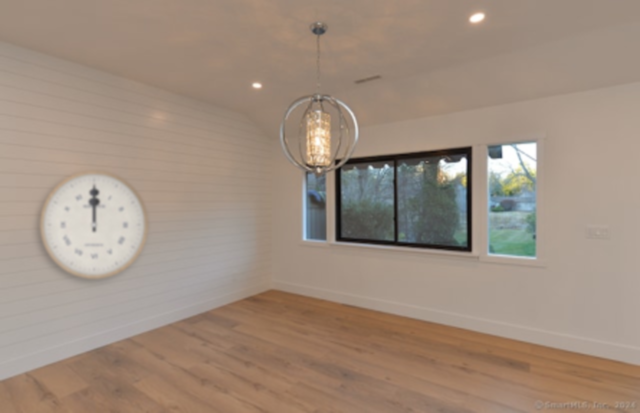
12h00
